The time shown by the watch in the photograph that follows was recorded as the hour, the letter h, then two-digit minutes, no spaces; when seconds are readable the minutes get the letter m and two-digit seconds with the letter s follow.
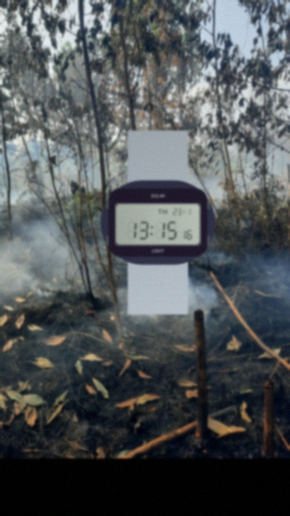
13h15
